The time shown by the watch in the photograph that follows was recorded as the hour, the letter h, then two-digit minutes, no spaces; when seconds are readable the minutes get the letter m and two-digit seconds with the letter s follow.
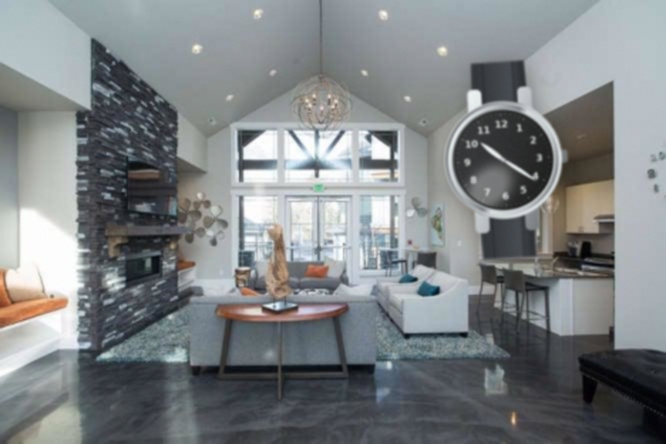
10h21
